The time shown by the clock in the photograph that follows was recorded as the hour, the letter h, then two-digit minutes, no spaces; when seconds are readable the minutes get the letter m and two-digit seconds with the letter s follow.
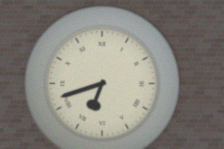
6h42
